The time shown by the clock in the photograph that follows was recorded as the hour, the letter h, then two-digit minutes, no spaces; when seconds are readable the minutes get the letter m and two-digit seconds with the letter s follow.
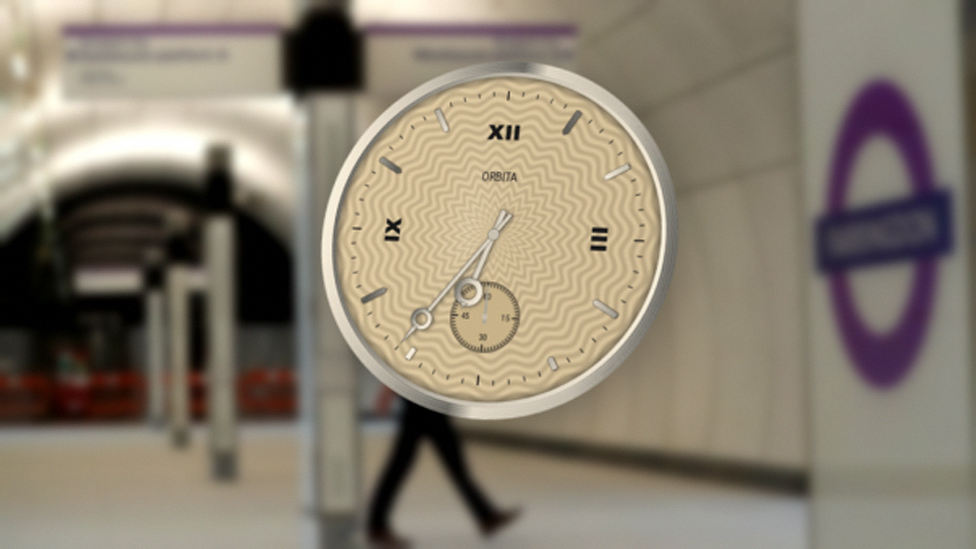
6h36
